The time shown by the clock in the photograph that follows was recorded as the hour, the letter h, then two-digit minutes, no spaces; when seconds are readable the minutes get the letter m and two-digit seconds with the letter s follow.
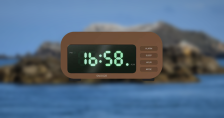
16h58
